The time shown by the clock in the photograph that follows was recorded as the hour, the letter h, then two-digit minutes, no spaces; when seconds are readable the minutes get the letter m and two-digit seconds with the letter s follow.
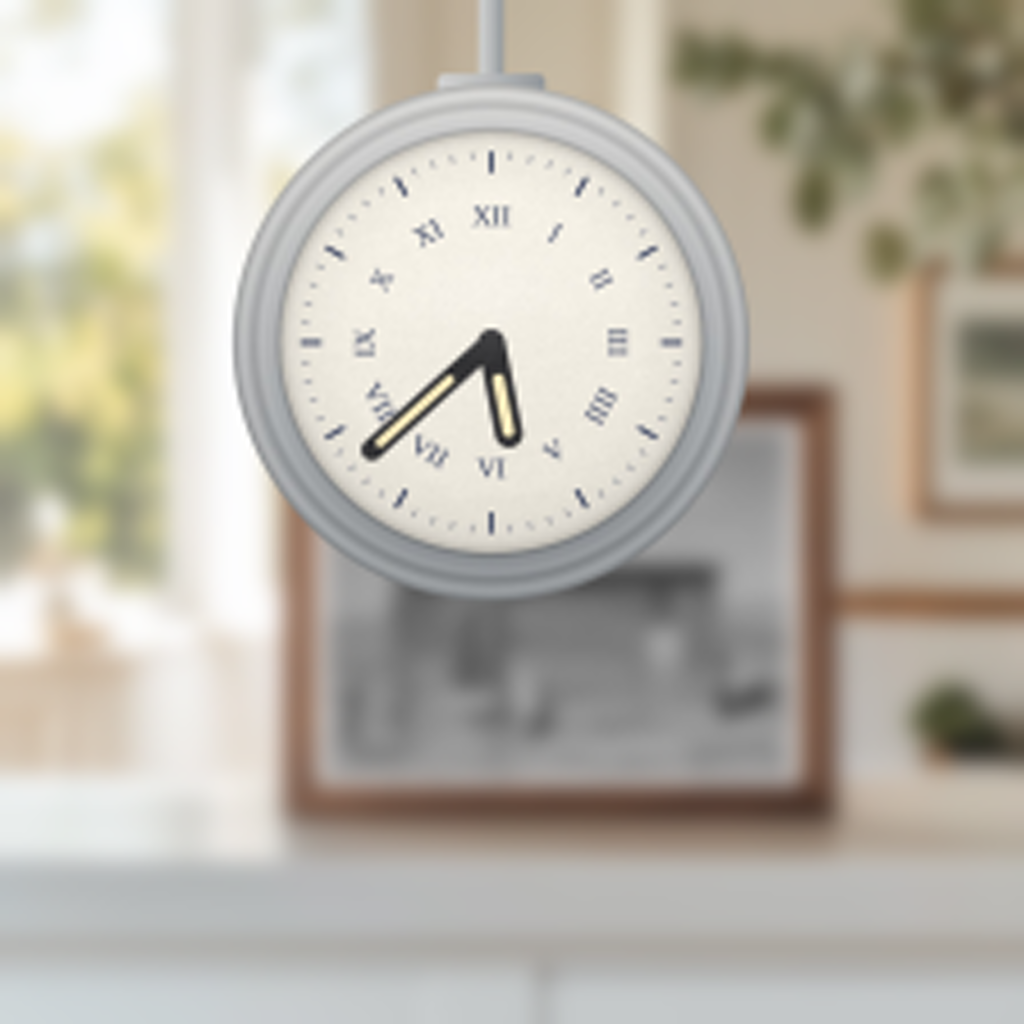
5h38
